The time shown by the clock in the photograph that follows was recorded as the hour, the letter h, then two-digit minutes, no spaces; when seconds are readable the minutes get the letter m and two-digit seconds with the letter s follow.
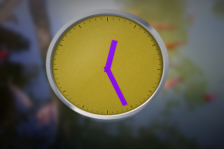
12h26
